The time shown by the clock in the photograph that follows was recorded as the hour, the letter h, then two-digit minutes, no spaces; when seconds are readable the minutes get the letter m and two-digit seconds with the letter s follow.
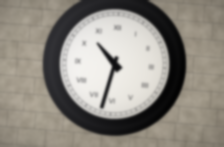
10h32
